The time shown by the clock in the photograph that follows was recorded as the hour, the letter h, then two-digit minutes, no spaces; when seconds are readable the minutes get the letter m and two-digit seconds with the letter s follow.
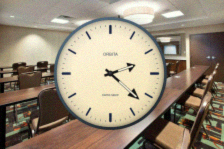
2h22
